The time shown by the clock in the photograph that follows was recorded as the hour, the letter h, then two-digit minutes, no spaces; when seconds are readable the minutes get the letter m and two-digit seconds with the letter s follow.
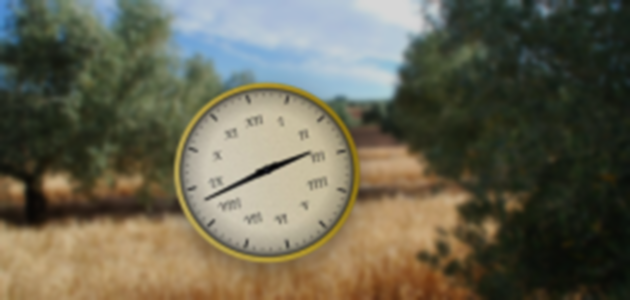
2h43
